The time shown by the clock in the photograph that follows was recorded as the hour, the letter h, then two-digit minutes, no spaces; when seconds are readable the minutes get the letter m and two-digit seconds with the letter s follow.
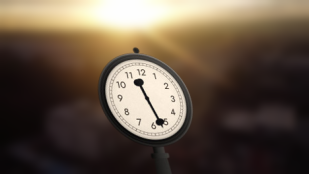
11h27
